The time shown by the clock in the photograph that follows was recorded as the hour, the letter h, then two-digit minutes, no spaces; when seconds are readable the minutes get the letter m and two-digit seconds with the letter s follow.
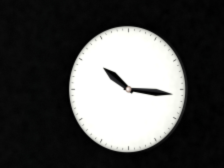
10h16
